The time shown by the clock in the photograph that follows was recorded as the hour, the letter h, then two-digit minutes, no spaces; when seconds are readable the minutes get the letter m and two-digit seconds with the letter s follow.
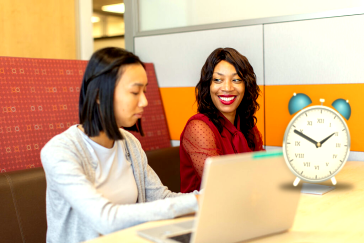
1h49
